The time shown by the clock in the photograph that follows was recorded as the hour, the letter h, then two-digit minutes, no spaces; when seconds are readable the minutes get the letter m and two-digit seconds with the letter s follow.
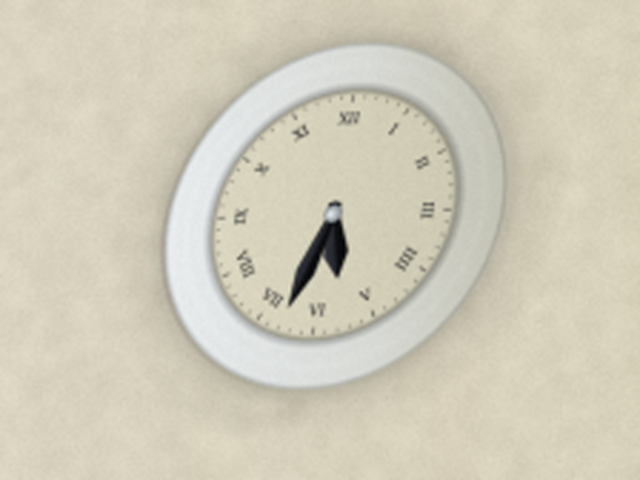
5h33
